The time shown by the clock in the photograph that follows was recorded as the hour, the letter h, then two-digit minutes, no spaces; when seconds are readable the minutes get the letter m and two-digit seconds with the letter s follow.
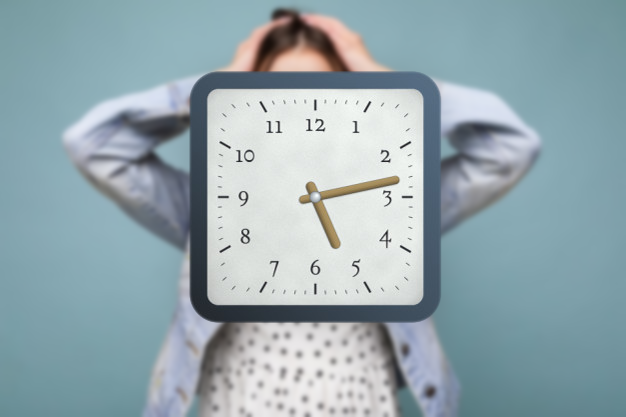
5h13
